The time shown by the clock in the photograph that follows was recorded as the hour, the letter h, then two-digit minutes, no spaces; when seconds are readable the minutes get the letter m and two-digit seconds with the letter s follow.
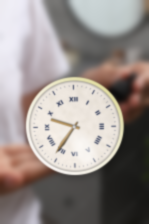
9h36
